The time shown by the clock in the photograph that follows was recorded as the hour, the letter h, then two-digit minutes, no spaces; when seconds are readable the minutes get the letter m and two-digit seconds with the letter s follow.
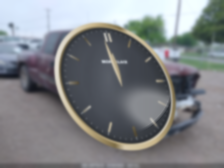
11h59
